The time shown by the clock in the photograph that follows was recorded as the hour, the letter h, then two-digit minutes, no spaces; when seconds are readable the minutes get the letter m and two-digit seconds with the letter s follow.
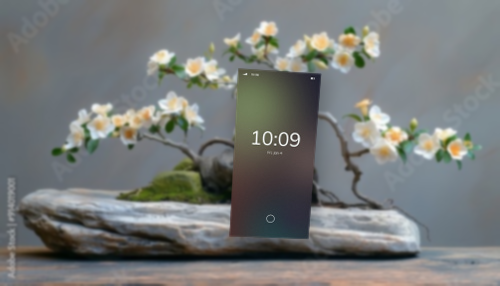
10h09
